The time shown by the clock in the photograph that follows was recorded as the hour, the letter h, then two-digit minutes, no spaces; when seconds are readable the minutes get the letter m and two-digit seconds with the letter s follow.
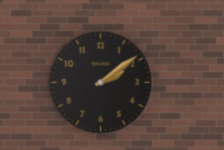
2h09
